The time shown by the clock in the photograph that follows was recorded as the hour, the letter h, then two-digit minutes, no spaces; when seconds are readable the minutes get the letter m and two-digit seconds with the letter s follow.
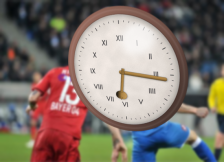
6h16
